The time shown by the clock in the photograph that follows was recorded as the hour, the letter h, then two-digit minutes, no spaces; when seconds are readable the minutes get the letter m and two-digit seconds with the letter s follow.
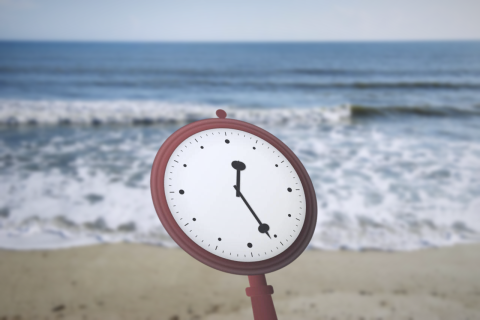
12h26
